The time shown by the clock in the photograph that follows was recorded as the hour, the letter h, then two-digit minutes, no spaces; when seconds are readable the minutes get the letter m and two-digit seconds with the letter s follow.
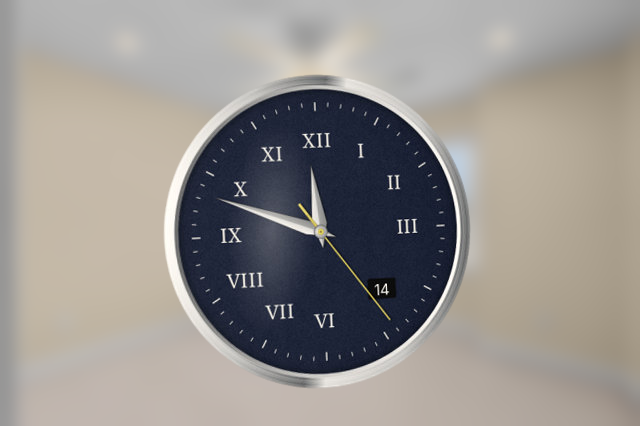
11h48m24s
